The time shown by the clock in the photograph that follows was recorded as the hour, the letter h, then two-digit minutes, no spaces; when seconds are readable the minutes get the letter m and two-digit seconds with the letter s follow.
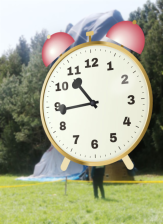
10h44
